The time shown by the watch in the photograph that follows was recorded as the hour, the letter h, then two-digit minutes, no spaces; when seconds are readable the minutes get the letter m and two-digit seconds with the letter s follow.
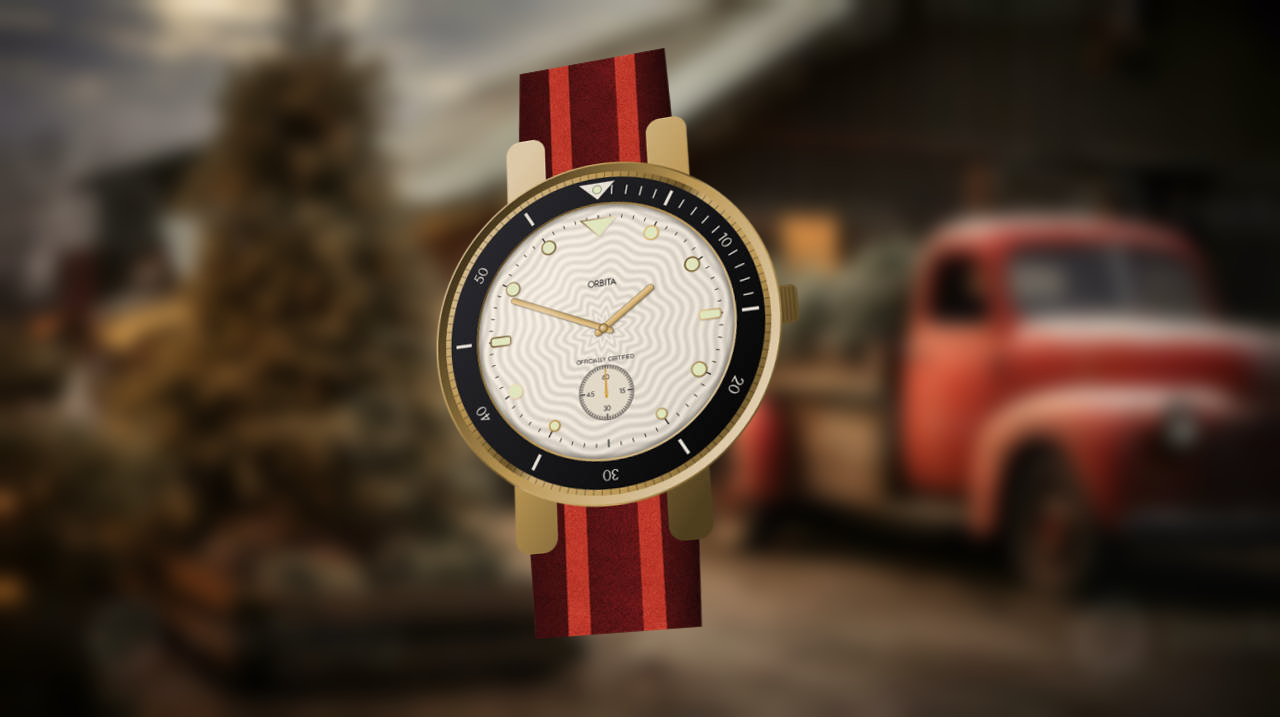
1h49
